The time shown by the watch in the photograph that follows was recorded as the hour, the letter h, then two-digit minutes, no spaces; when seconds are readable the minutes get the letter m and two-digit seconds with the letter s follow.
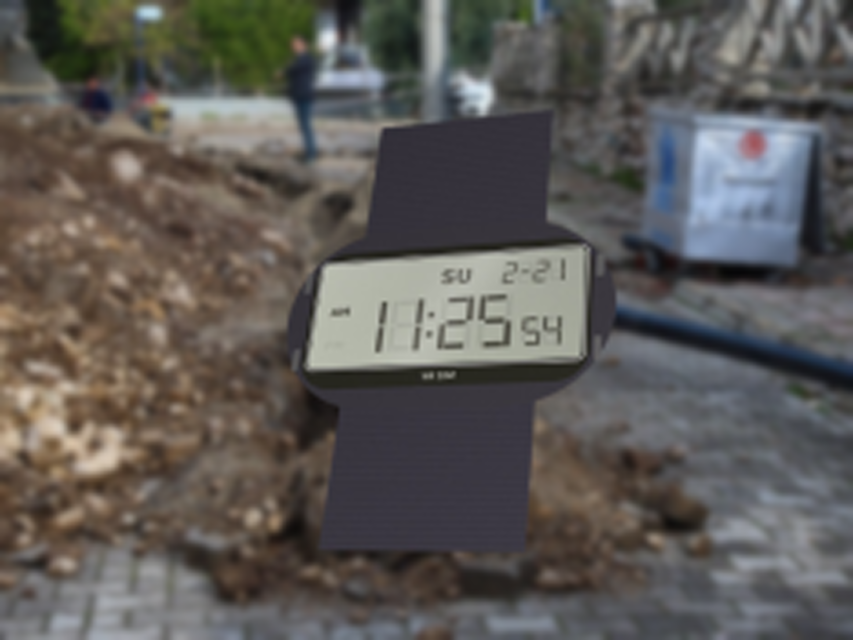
11h25m54s
